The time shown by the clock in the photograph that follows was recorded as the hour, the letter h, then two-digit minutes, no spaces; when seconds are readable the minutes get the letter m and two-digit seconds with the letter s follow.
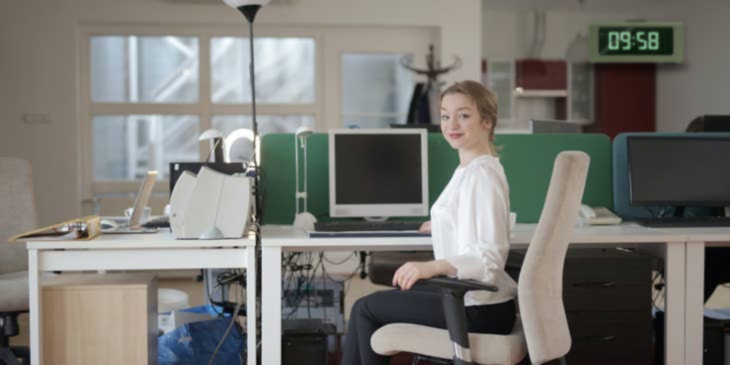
9h58
